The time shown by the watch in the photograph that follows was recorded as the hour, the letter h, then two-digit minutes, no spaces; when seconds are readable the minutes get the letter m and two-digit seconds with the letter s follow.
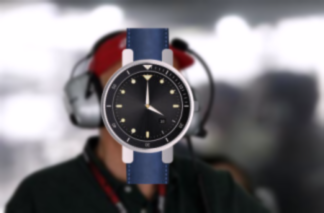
4h00
